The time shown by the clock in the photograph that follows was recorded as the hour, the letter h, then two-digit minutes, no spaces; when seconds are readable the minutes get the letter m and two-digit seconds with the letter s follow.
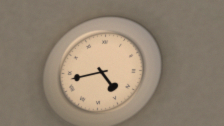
4h43
